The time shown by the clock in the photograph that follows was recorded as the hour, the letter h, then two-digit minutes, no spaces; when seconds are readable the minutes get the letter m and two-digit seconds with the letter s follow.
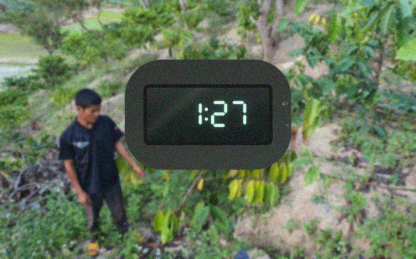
1h27
